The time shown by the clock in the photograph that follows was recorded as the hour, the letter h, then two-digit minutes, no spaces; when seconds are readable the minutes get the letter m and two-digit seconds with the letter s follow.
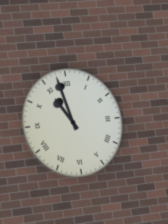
10h58
